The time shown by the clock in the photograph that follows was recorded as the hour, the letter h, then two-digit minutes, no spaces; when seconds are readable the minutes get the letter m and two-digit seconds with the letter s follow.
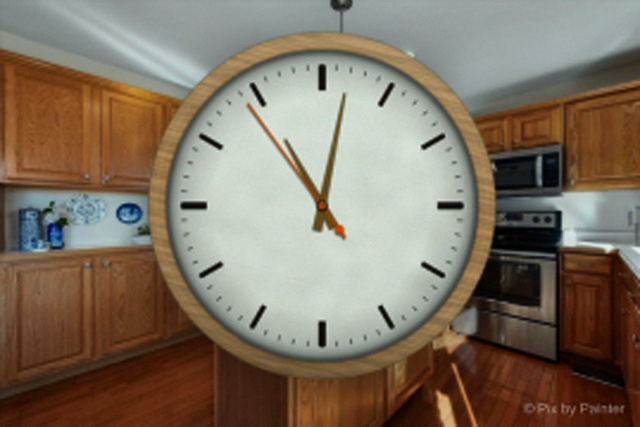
11h01m54s
